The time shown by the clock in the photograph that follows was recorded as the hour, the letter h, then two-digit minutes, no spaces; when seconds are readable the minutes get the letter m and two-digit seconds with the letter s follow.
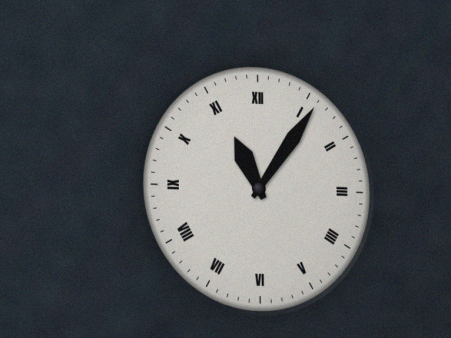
11h06
